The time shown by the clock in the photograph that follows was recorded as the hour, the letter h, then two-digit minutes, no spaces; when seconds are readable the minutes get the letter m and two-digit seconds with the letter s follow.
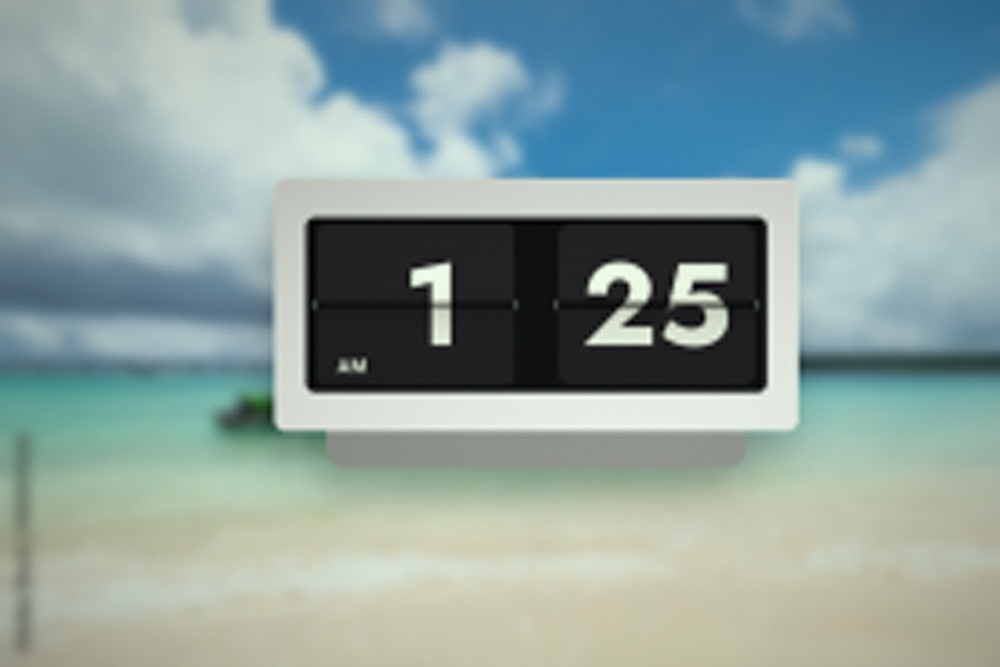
1h25
